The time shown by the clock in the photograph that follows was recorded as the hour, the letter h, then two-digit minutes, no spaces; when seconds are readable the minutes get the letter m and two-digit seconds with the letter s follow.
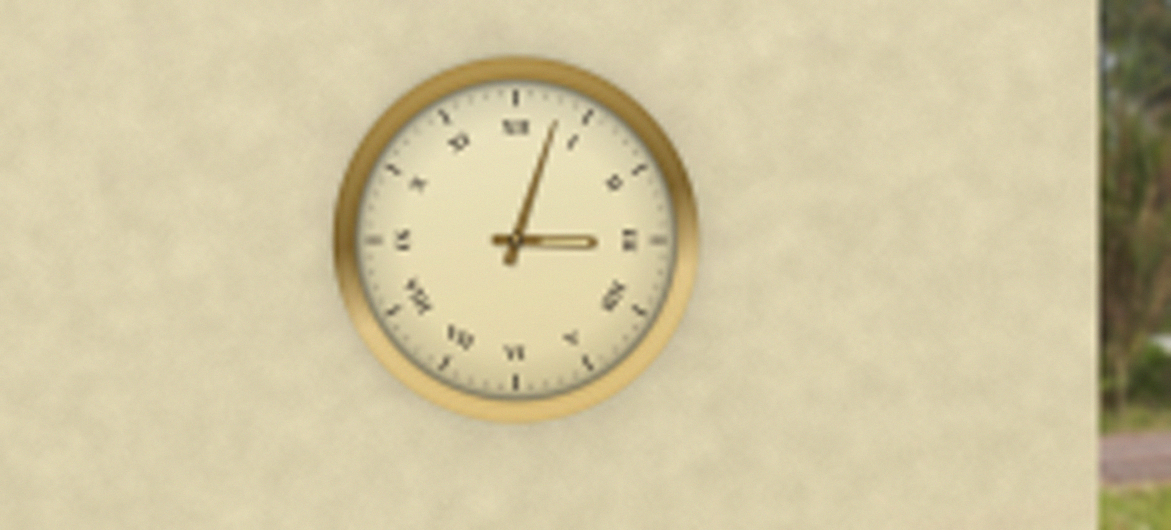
3h03
